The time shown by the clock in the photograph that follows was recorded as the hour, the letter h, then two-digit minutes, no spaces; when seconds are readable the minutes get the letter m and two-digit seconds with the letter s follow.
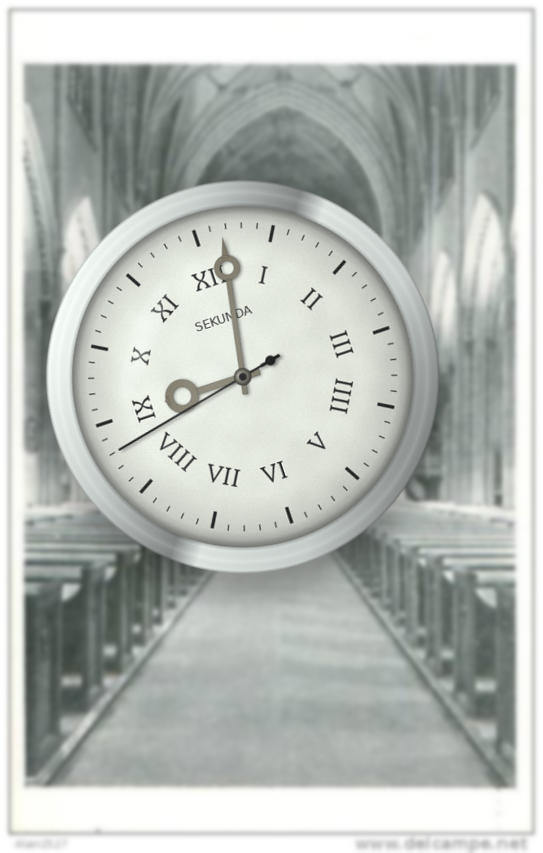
9h01m43s
